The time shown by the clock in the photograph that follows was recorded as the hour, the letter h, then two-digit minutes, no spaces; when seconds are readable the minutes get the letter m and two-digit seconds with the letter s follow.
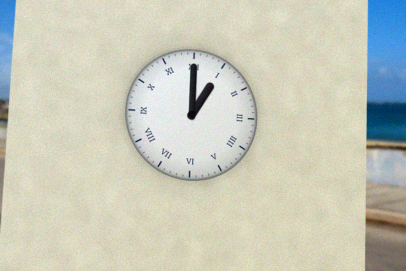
1h00
